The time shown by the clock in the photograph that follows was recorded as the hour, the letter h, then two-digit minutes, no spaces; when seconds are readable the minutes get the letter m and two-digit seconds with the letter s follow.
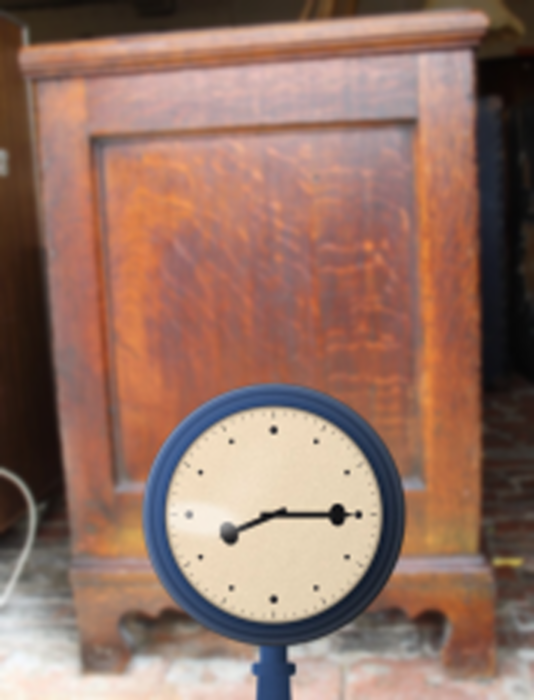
8h15
